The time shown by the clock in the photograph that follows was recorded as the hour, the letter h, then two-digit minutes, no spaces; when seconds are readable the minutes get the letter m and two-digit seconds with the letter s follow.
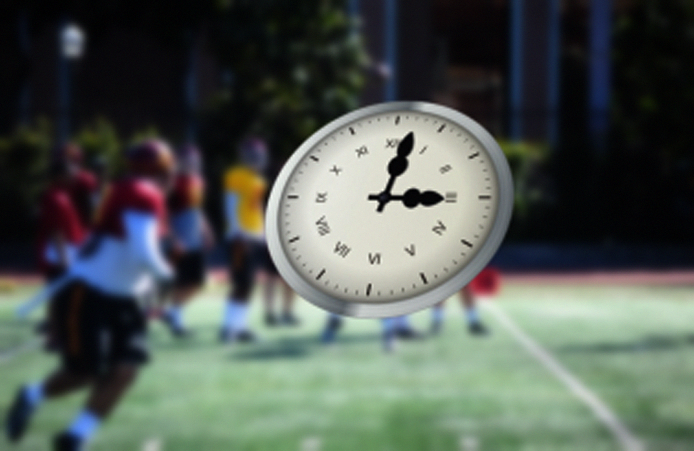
3h02
